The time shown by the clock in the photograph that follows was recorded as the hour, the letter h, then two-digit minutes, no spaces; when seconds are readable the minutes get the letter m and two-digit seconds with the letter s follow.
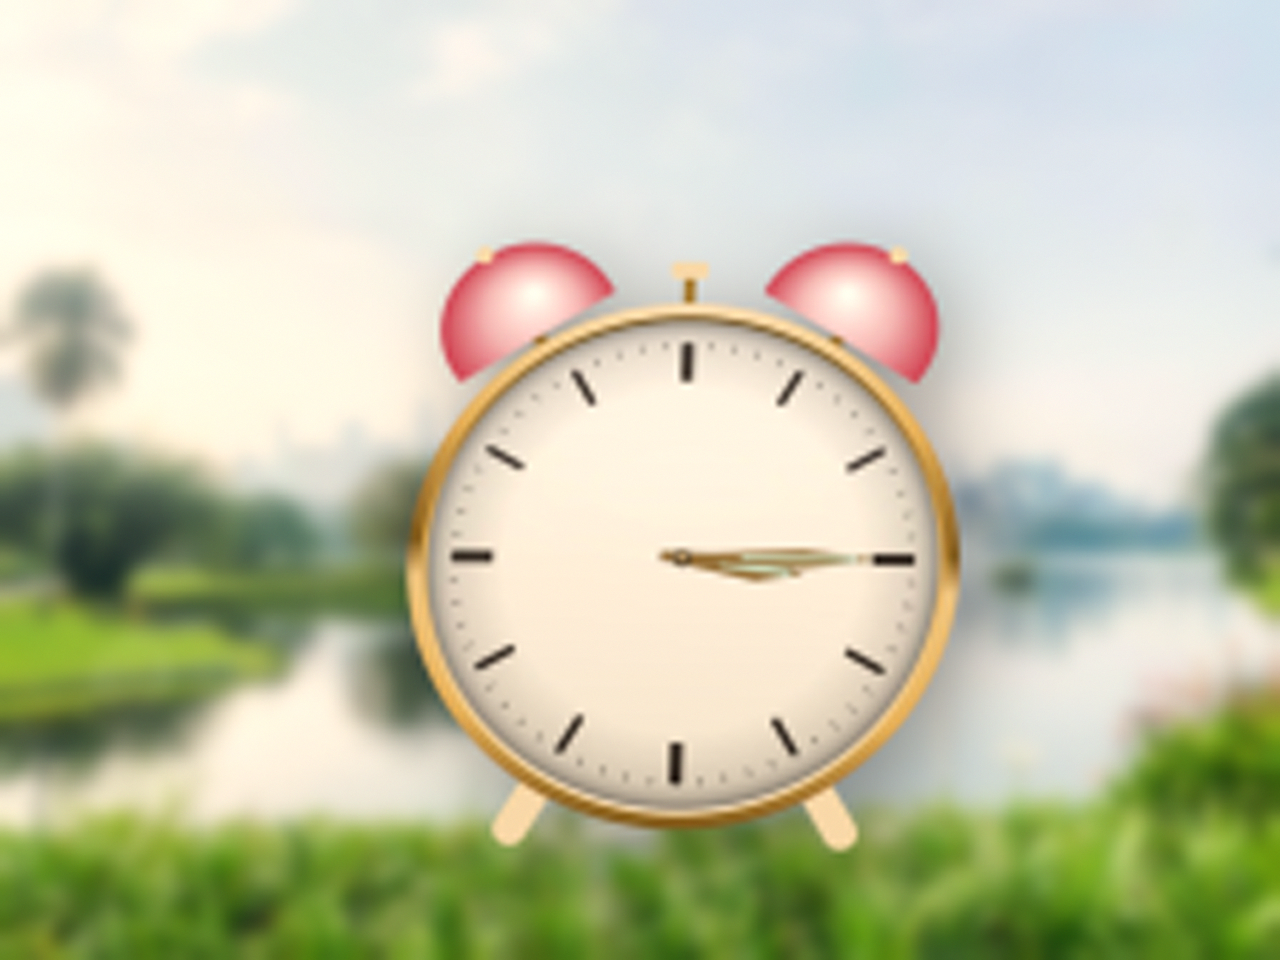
3h15
